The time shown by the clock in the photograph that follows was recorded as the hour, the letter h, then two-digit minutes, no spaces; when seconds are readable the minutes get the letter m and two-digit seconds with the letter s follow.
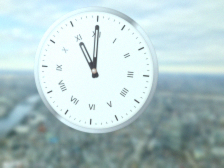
11h00
